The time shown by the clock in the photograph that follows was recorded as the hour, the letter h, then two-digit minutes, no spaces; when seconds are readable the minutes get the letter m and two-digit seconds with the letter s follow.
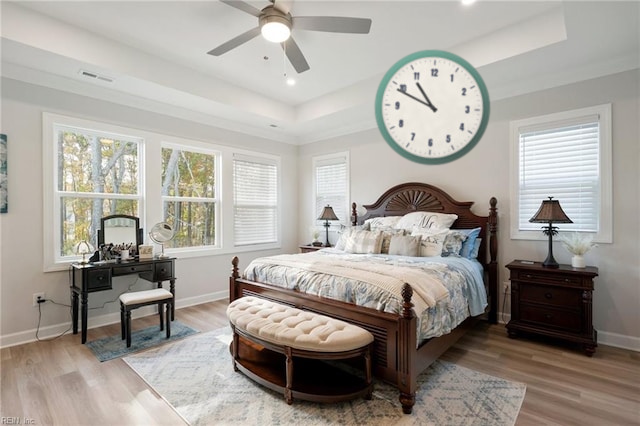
10h49
